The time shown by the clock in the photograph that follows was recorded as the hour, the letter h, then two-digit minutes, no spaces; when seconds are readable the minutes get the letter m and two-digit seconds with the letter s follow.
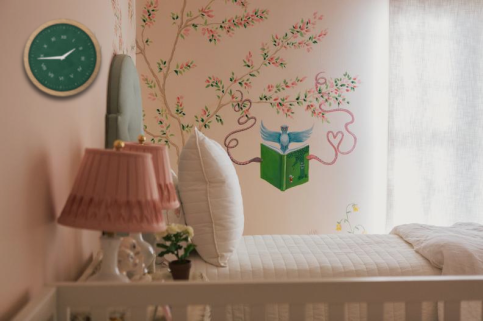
1h44
